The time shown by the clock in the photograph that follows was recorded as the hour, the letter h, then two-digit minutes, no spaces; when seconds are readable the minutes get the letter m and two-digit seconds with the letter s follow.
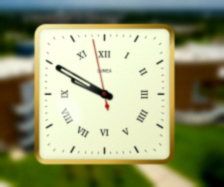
9h49m58s
